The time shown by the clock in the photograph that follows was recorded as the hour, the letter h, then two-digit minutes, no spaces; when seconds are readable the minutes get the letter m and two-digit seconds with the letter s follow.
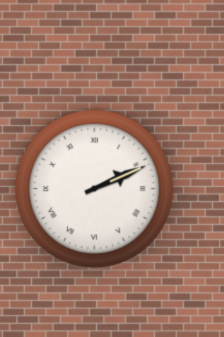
2h11
